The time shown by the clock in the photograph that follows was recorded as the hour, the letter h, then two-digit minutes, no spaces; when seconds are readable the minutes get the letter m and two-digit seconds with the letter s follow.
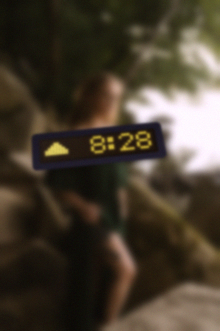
8h28
